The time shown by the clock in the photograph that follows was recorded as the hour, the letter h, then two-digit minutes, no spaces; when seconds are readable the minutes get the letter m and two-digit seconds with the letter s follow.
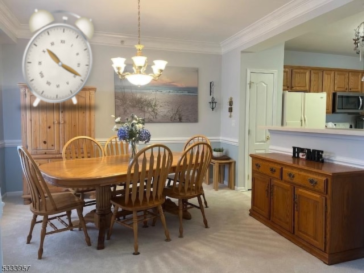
10h19
